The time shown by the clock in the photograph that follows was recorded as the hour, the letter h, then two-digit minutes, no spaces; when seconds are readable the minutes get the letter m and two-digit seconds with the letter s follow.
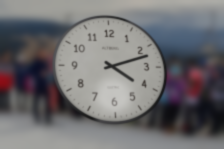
4h12
